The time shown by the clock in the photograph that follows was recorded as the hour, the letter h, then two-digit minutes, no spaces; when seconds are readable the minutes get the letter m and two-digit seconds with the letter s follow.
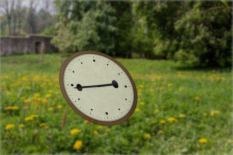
2h44
